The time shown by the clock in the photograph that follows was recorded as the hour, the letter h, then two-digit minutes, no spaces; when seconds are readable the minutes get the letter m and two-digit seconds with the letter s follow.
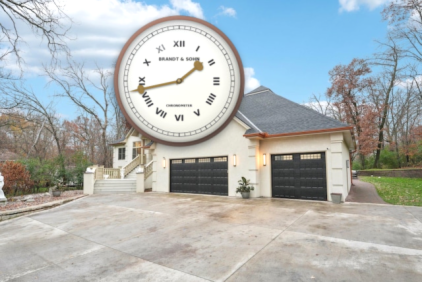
1h43
